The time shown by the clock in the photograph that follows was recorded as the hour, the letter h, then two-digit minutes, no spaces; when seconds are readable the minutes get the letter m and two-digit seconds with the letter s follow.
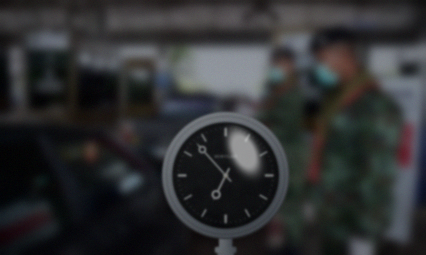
6h53
